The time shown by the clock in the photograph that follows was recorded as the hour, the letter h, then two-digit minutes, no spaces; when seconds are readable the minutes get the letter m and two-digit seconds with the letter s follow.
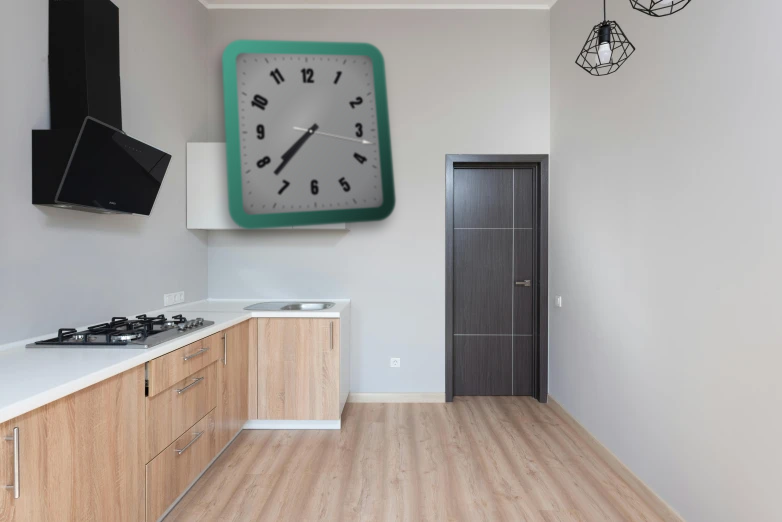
7h37m17s
